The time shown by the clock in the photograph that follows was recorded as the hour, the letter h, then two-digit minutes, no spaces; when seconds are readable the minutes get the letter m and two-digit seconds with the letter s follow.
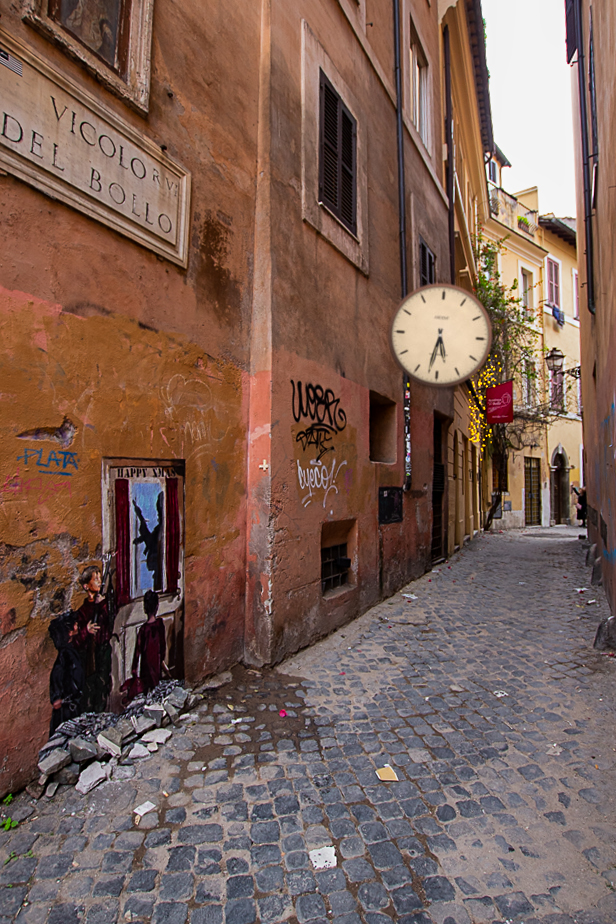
5h32
